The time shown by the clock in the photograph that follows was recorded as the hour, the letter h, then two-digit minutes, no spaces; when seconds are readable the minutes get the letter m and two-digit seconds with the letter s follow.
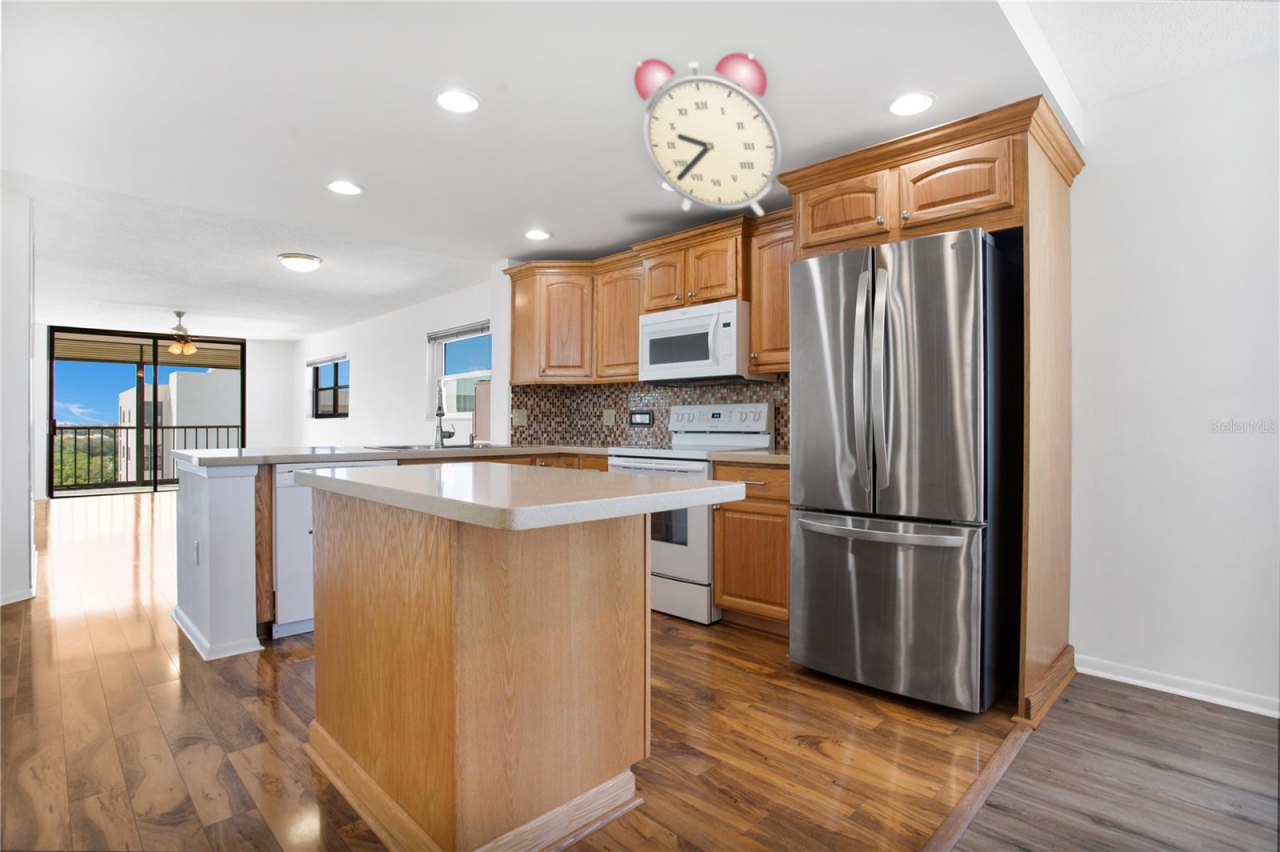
9h38
